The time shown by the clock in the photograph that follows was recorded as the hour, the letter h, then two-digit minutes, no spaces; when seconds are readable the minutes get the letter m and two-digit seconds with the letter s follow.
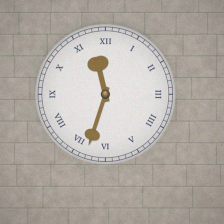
11h33
